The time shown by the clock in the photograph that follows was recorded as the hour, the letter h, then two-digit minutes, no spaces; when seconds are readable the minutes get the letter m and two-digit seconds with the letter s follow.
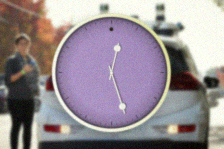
12h27
